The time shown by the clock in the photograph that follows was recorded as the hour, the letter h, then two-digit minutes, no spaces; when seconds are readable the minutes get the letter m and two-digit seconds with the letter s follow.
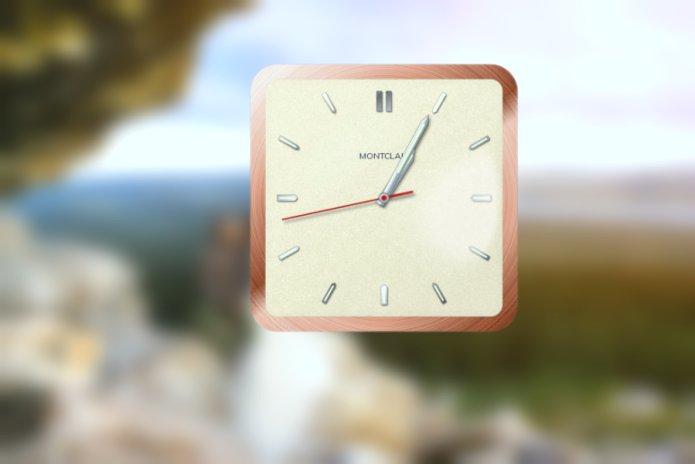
1h04m43s
